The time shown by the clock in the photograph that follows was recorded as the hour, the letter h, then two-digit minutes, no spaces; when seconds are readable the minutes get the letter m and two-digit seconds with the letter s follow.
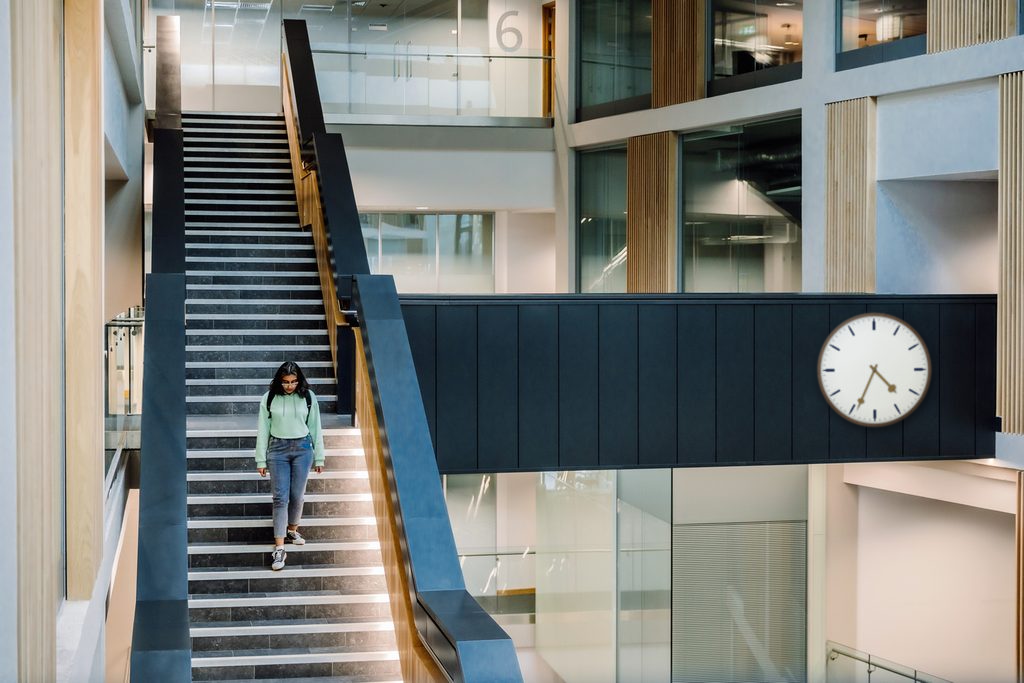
4h34
